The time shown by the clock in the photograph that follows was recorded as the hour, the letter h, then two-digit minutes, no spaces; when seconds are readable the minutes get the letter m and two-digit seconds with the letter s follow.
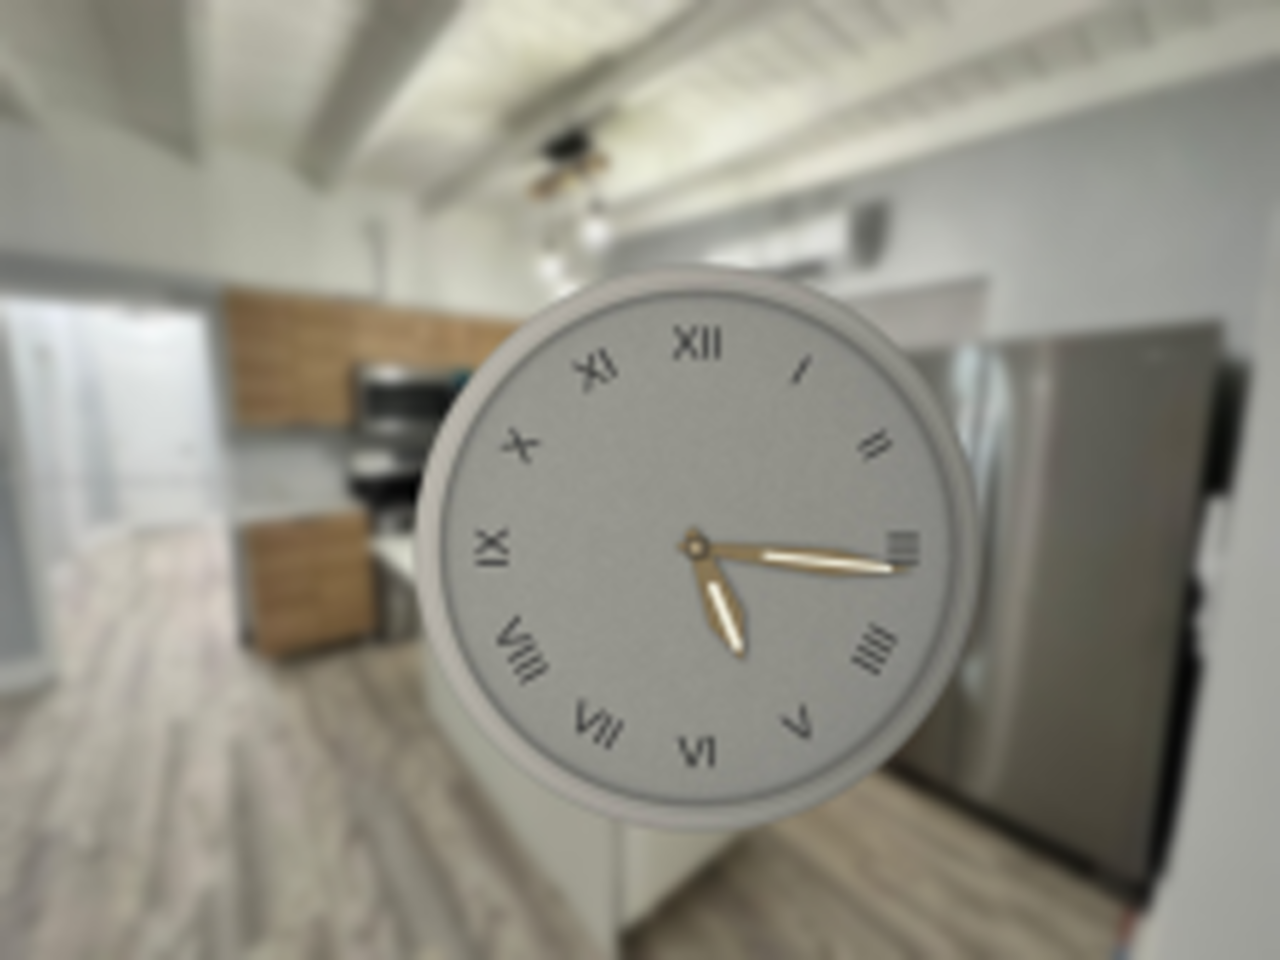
5h16
